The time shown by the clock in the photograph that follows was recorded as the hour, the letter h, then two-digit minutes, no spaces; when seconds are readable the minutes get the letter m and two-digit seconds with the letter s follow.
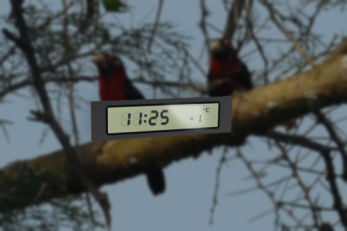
11h25
